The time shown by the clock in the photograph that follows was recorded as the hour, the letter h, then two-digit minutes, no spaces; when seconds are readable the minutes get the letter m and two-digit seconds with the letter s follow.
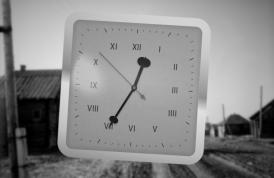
12h34m52s
